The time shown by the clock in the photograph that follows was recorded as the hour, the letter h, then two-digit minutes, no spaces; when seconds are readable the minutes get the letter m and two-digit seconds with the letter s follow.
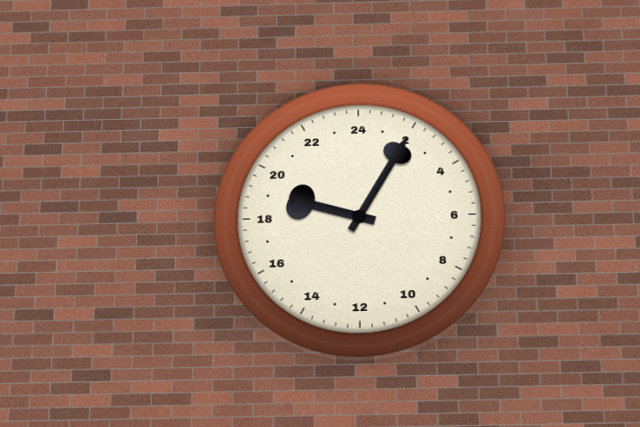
19h05
